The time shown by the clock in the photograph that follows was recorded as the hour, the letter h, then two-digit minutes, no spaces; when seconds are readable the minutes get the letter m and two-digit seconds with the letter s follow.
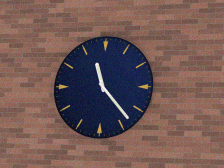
11h23
